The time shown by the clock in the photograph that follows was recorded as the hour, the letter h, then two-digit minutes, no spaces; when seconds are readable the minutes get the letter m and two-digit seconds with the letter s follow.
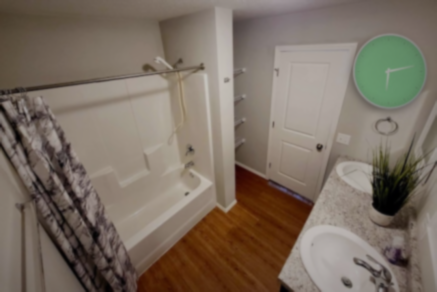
6h13
